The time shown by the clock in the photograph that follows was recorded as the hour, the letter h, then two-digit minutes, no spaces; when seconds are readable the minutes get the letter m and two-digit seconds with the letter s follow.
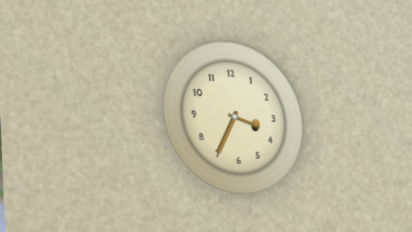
3h35
